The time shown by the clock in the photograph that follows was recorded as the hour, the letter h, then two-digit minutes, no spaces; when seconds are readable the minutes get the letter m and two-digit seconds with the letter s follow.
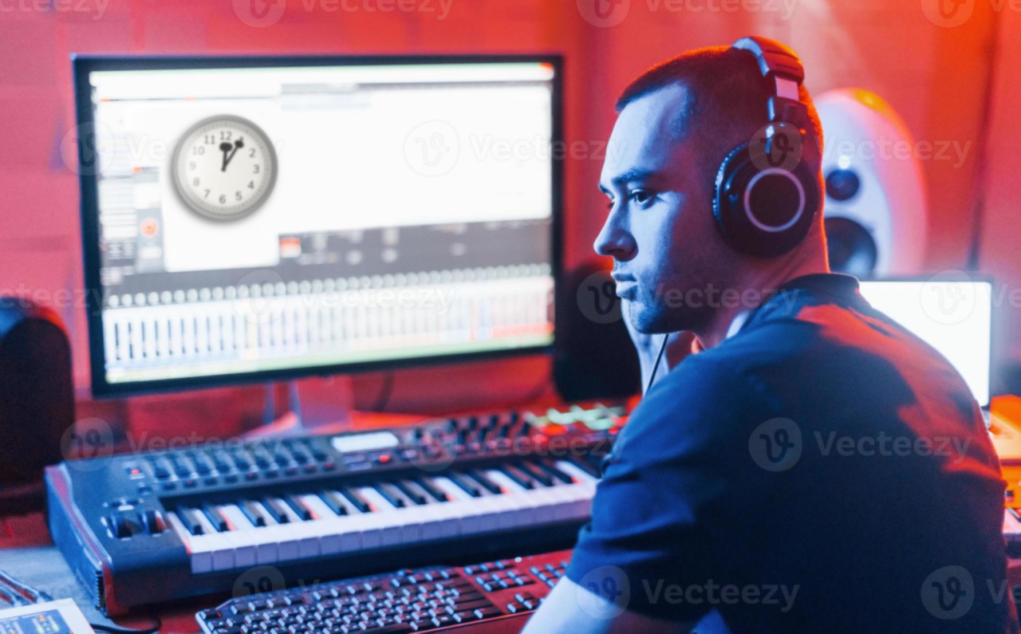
12h05
